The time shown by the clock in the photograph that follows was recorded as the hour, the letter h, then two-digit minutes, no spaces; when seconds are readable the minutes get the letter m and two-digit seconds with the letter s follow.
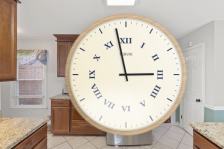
2h58
